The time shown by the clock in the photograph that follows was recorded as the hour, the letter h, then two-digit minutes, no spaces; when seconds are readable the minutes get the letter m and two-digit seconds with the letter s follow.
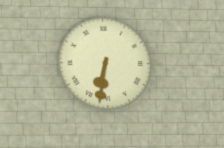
6h32
